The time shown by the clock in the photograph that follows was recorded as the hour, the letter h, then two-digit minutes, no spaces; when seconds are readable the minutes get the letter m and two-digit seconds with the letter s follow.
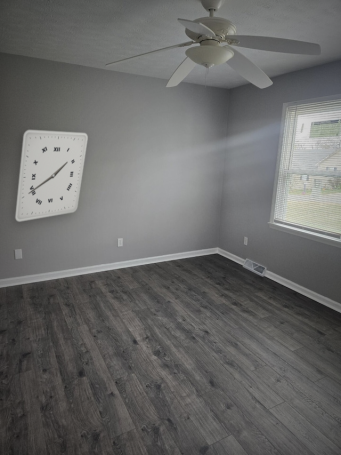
1h40
